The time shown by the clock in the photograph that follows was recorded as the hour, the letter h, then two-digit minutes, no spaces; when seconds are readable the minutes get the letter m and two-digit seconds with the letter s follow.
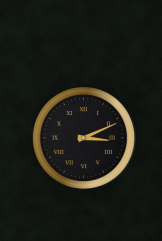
3h11
